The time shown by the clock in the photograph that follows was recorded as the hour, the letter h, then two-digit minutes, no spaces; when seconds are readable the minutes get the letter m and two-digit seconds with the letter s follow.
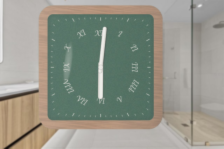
6h01
